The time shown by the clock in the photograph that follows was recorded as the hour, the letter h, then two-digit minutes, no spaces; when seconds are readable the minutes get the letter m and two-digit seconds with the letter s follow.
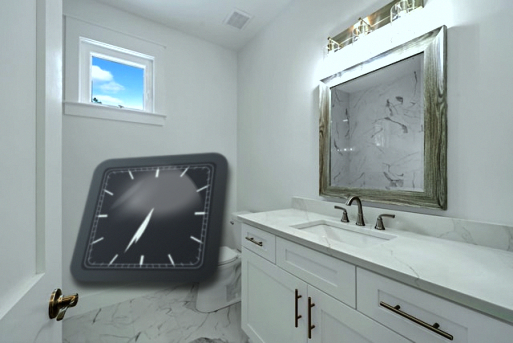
6h34
